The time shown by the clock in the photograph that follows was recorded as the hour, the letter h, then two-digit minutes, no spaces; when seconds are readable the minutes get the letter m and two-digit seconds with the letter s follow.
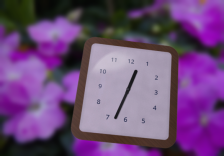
12h33
